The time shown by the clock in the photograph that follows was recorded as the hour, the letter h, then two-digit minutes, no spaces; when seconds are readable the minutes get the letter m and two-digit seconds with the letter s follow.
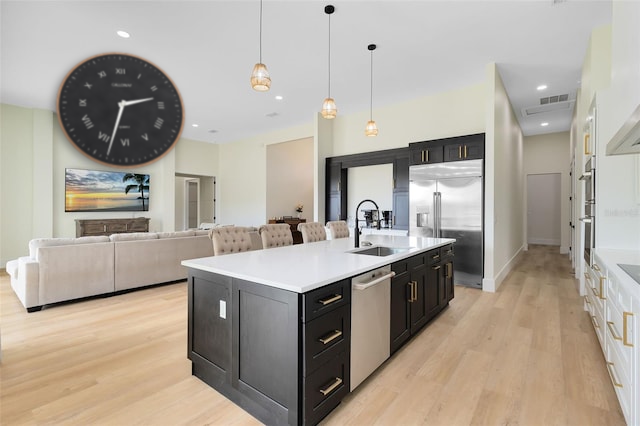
2h33
